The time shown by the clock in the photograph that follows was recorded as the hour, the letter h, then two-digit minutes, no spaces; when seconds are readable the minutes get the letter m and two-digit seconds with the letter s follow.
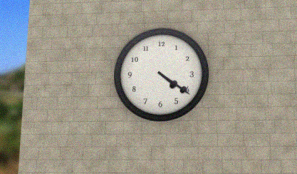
4h21
